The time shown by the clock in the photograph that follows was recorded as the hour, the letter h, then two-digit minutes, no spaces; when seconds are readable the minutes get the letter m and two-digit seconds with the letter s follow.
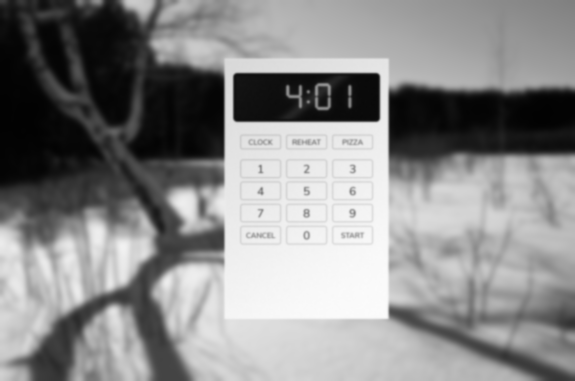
4h01
